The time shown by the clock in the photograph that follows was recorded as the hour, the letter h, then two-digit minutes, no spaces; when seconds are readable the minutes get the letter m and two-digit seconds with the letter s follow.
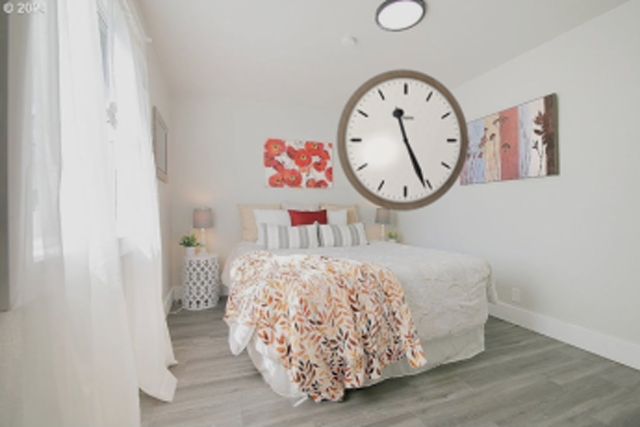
11h26
